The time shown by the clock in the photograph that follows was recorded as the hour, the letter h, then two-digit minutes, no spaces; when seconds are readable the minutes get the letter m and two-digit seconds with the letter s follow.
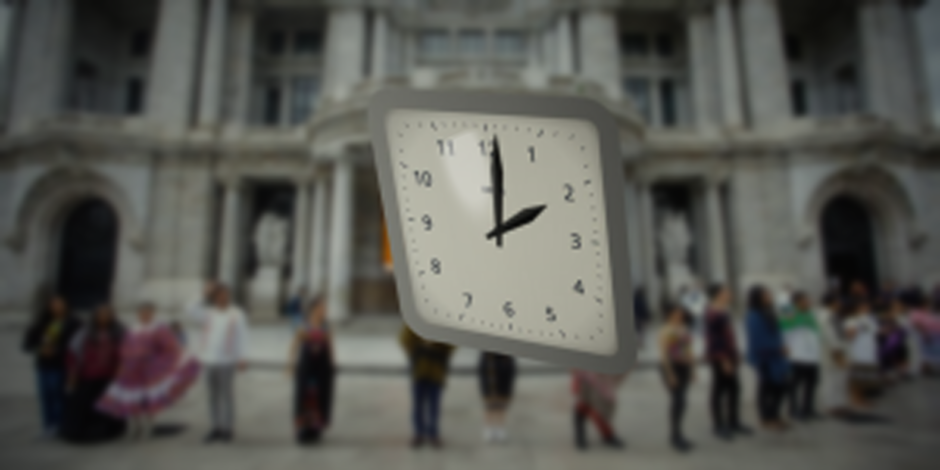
2h01
